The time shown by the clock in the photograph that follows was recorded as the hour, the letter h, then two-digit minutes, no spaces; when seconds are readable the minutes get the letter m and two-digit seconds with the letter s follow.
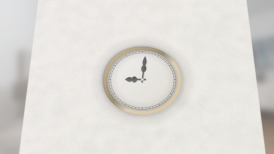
9h01
